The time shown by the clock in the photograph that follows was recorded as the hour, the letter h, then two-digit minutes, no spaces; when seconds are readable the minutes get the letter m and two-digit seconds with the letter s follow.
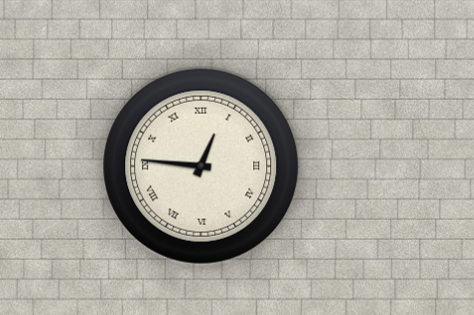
12h46
